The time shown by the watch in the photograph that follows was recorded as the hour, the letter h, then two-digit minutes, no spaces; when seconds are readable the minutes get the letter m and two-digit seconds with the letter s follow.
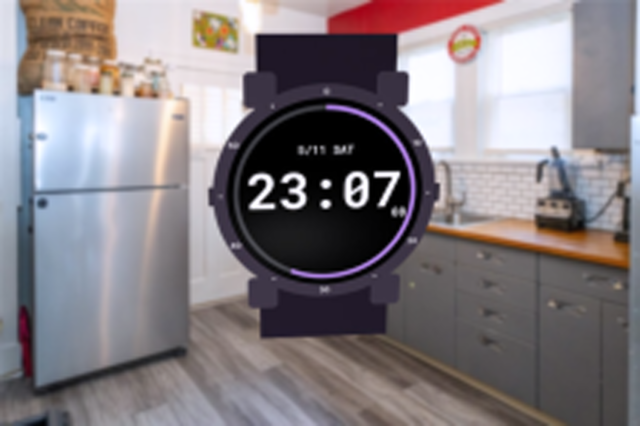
23h07
